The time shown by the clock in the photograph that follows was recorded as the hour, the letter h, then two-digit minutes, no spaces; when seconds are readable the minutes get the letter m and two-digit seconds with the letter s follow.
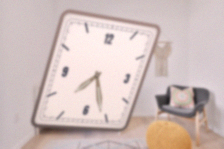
7h26
